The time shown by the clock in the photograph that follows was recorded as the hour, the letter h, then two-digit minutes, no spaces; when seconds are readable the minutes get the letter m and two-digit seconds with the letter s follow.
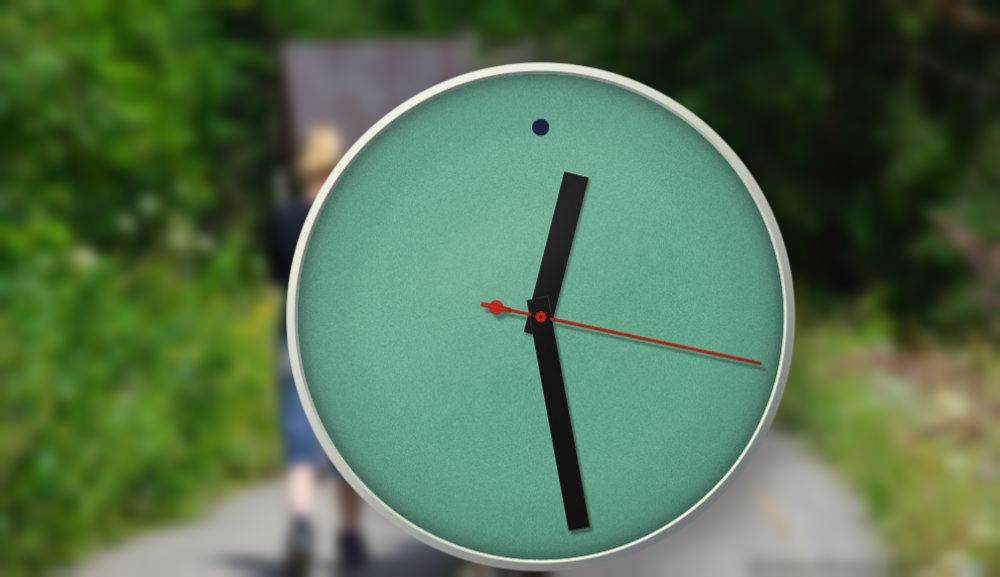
12h28m17s
